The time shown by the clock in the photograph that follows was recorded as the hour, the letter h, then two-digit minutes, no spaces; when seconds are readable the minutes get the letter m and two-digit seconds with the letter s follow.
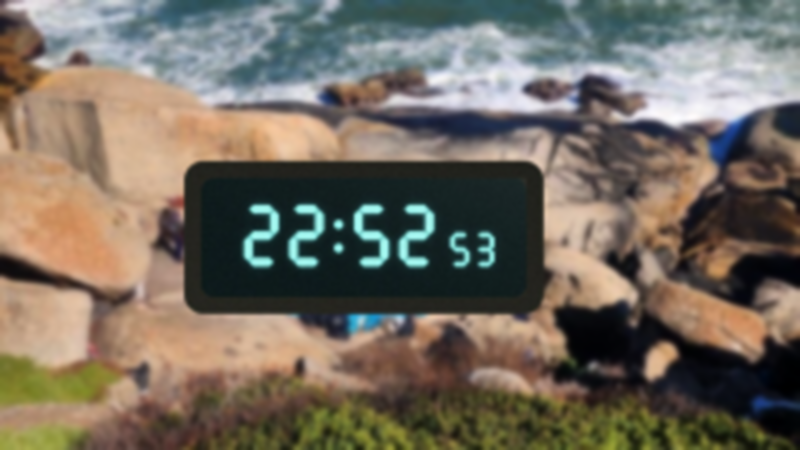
22h52m53s
